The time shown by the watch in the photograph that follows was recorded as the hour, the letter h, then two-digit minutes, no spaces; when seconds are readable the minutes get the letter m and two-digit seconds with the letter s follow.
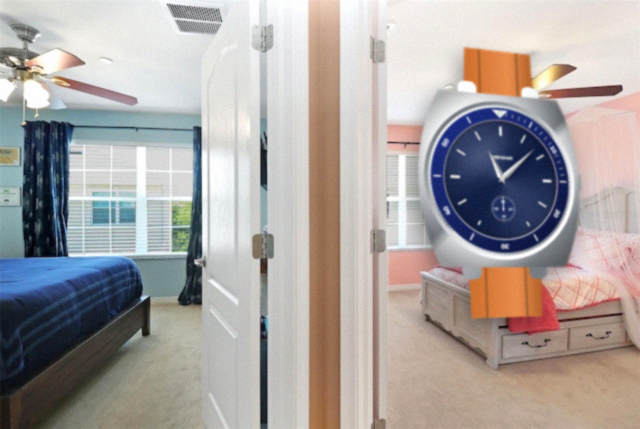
11h08
